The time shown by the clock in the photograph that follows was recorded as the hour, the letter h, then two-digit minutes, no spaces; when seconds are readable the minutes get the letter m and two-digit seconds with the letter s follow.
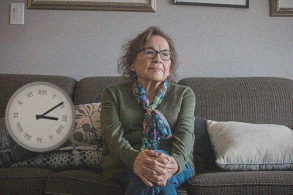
3h09
